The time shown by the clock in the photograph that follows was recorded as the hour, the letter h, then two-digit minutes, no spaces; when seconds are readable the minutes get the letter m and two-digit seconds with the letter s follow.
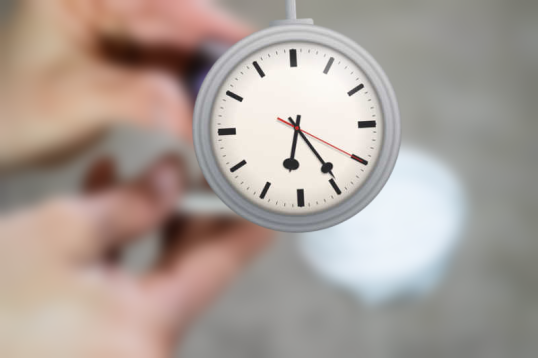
6h24m20s
